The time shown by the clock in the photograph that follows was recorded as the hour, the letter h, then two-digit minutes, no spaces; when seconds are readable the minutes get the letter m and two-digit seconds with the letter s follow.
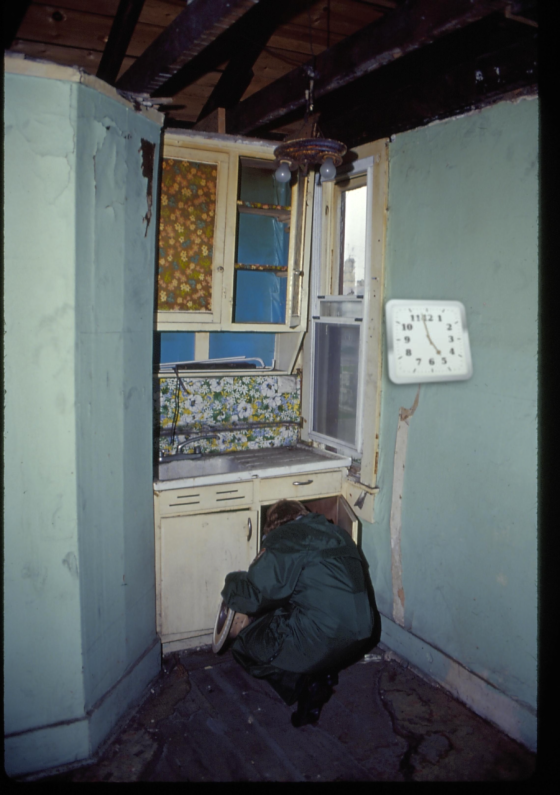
4h58
